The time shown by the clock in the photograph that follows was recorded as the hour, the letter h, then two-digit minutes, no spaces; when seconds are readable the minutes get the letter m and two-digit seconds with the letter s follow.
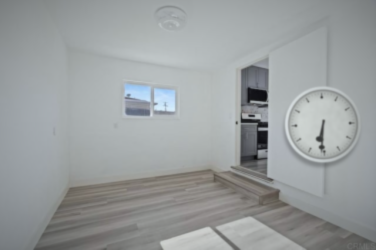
6h31
